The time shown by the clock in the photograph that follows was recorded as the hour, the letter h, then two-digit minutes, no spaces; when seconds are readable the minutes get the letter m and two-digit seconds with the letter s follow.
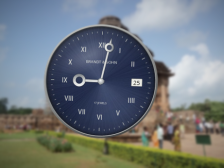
9h02
